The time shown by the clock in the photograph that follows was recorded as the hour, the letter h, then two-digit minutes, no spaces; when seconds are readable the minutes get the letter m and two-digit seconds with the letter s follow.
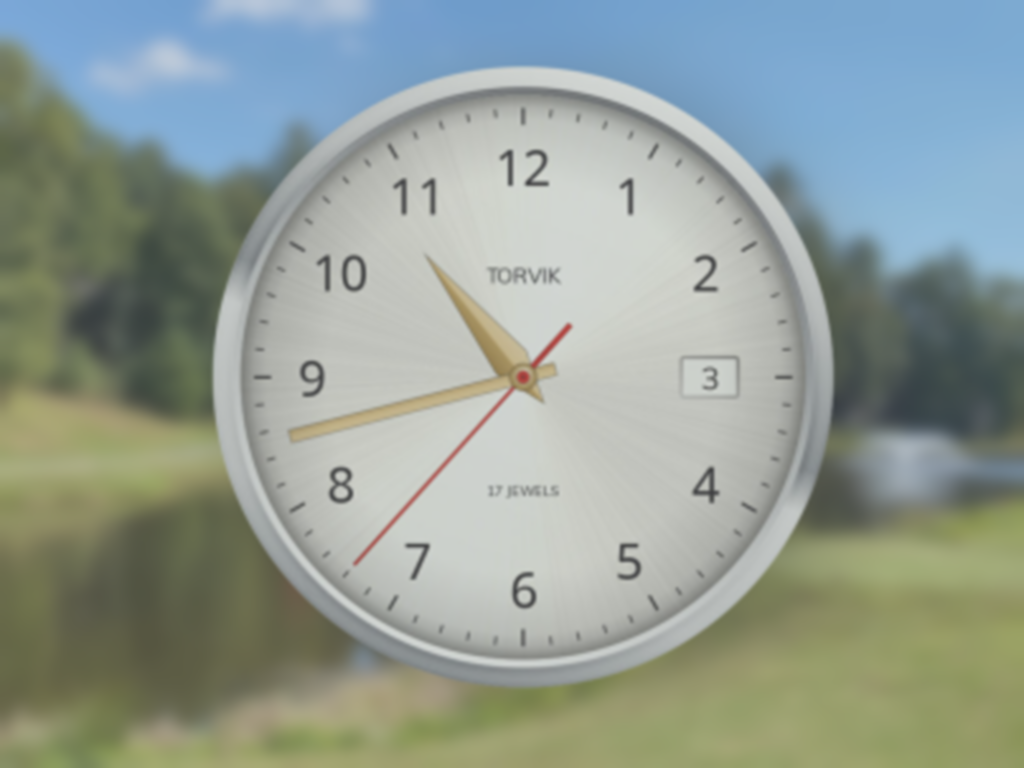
10h42m37s
